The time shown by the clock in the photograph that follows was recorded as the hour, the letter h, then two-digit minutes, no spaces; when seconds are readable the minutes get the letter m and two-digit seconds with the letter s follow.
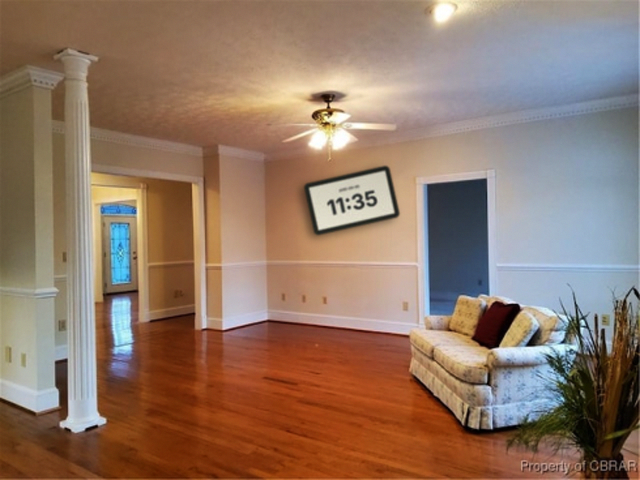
11h35
